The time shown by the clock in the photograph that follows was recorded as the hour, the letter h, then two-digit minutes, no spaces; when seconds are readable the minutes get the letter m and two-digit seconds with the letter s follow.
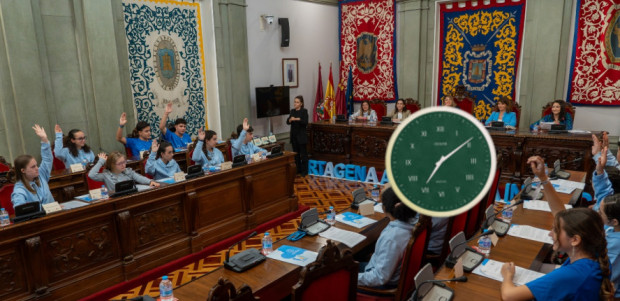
7h09
